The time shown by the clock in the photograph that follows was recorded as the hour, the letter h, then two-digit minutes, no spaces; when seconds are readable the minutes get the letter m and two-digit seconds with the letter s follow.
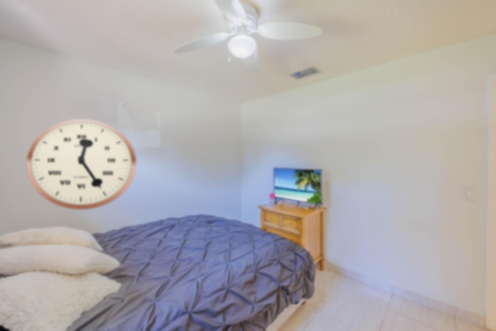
12h25
